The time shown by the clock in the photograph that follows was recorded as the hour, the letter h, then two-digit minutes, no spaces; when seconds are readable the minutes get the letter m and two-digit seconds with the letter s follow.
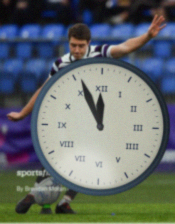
11h56
